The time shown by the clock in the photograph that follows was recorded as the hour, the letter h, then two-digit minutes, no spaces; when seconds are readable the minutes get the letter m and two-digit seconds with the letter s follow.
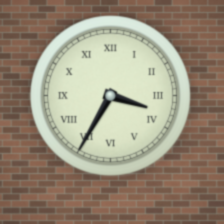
3h35
